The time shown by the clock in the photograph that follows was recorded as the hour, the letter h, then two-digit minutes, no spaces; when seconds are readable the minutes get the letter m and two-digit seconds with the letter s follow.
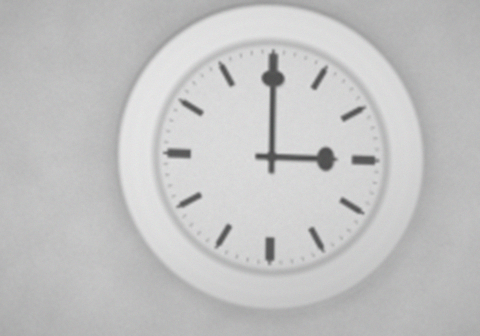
3h00
